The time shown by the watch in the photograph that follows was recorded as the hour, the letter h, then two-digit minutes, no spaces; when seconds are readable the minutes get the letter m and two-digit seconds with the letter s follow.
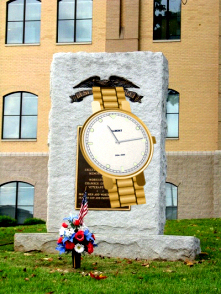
11h14
